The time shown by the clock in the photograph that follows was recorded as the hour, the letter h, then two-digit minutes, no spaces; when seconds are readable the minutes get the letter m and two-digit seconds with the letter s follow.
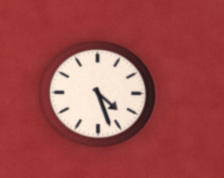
4h27
